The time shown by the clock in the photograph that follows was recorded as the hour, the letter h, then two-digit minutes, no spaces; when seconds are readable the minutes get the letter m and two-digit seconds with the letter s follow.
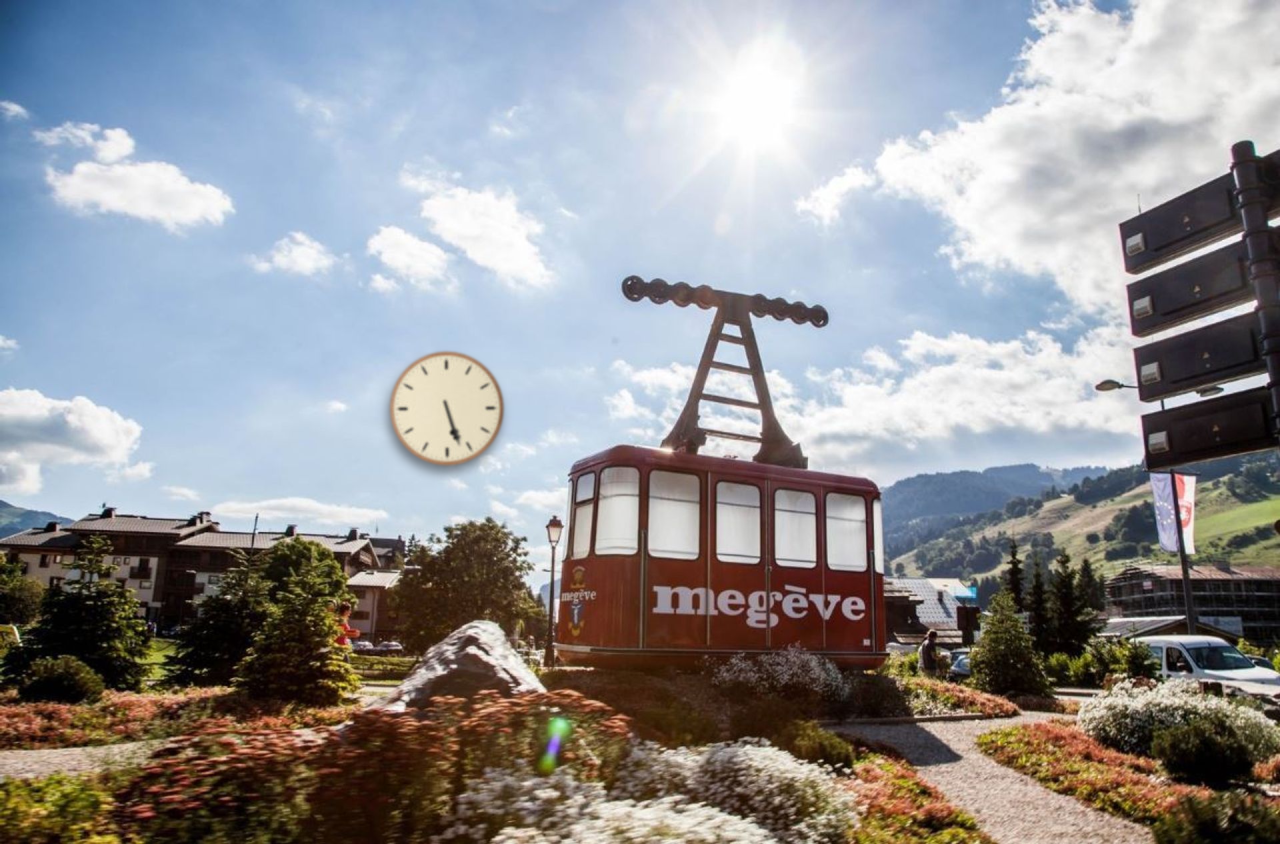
5h27
